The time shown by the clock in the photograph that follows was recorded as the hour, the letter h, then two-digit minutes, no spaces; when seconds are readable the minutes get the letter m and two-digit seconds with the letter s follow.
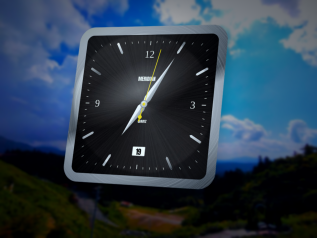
7h05m02s
